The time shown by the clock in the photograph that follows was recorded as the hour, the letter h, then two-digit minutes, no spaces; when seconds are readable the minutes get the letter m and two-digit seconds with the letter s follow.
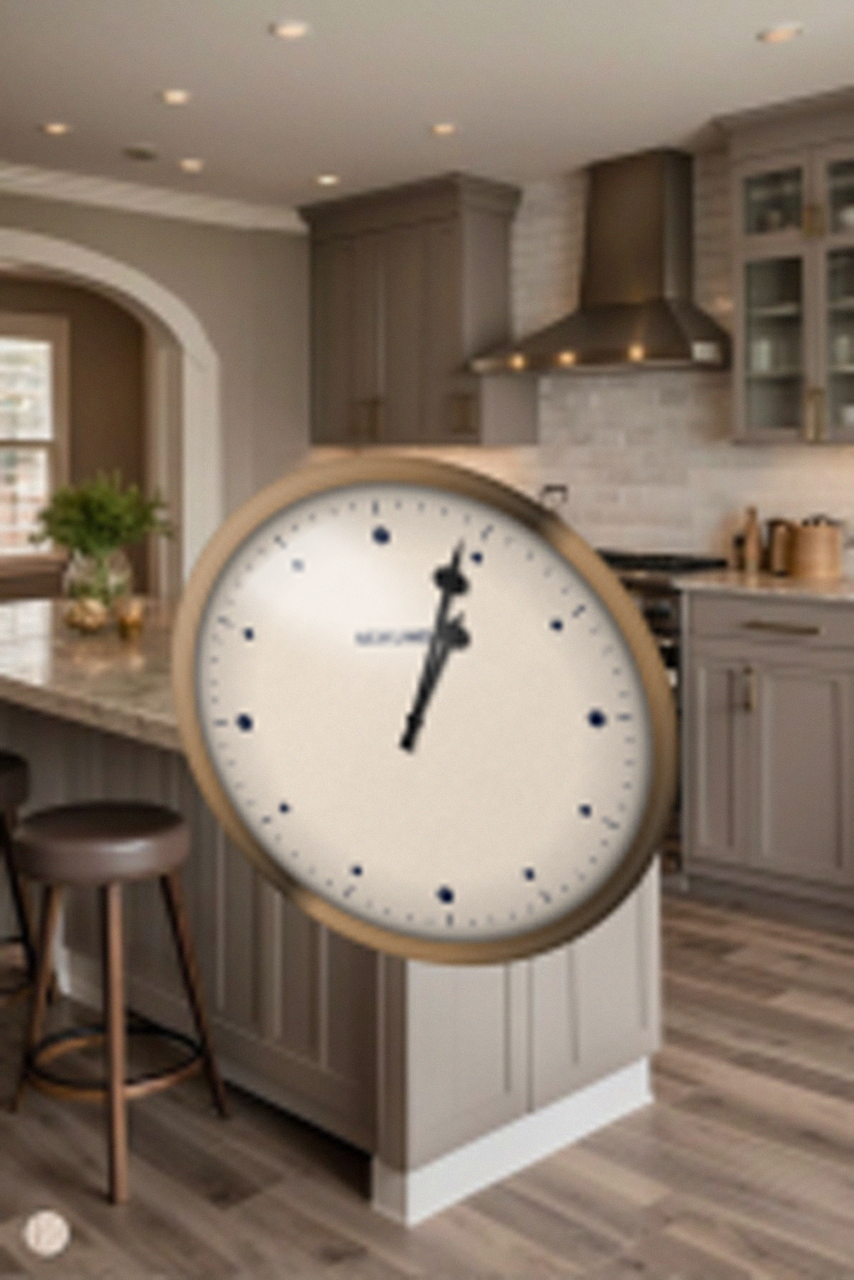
1h04
